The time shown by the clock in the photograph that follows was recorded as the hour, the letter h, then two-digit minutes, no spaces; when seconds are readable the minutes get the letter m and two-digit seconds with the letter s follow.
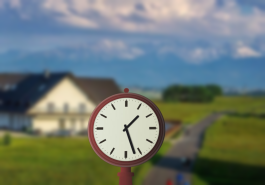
1h27
